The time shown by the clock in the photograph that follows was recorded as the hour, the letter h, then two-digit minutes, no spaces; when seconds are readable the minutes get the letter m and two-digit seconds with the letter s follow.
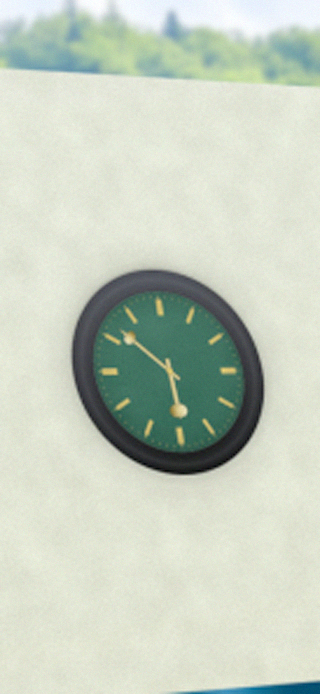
5h52
